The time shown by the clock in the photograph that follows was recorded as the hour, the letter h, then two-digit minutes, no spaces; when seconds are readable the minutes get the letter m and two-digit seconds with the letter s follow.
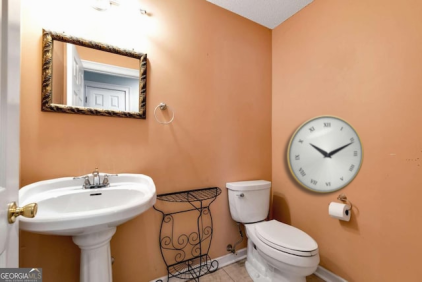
10h11
